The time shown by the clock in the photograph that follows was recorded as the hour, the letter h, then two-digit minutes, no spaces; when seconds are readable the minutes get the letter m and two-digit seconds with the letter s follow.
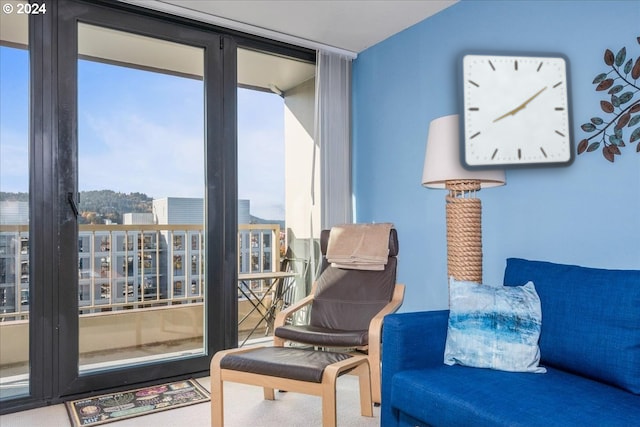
8h09
